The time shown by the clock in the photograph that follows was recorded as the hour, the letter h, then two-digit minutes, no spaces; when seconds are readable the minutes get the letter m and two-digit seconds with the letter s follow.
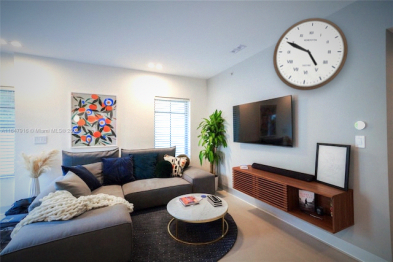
4h49
